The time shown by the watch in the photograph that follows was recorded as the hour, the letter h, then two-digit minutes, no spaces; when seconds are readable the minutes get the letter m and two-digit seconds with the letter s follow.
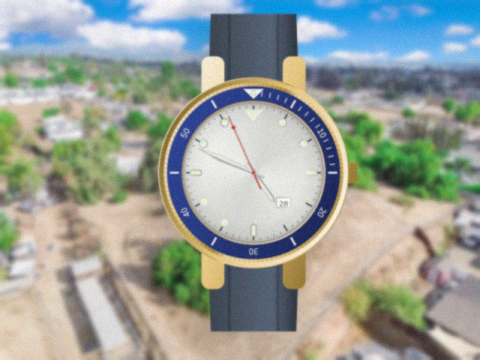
4h48m56s
